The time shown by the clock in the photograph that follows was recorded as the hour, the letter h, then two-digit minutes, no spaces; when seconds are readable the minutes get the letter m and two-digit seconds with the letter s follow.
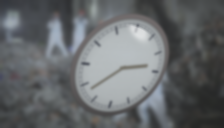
2h38
